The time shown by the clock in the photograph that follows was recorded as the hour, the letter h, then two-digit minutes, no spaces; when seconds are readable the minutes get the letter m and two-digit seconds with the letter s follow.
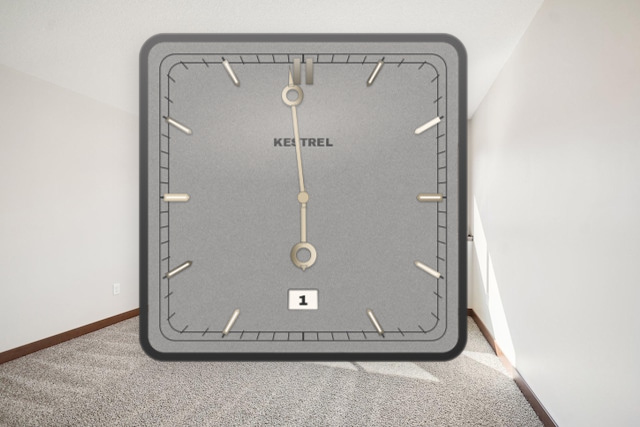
5h59
